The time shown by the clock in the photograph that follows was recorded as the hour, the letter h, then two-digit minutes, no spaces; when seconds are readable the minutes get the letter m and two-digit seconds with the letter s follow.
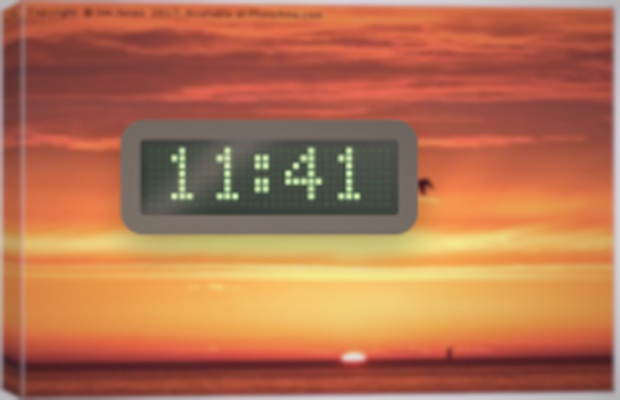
11h41
